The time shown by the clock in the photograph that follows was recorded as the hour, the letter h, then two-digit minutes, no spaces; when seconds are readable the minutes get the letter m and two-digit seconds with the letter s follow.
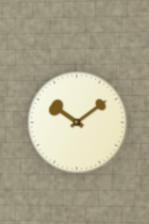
10h09
